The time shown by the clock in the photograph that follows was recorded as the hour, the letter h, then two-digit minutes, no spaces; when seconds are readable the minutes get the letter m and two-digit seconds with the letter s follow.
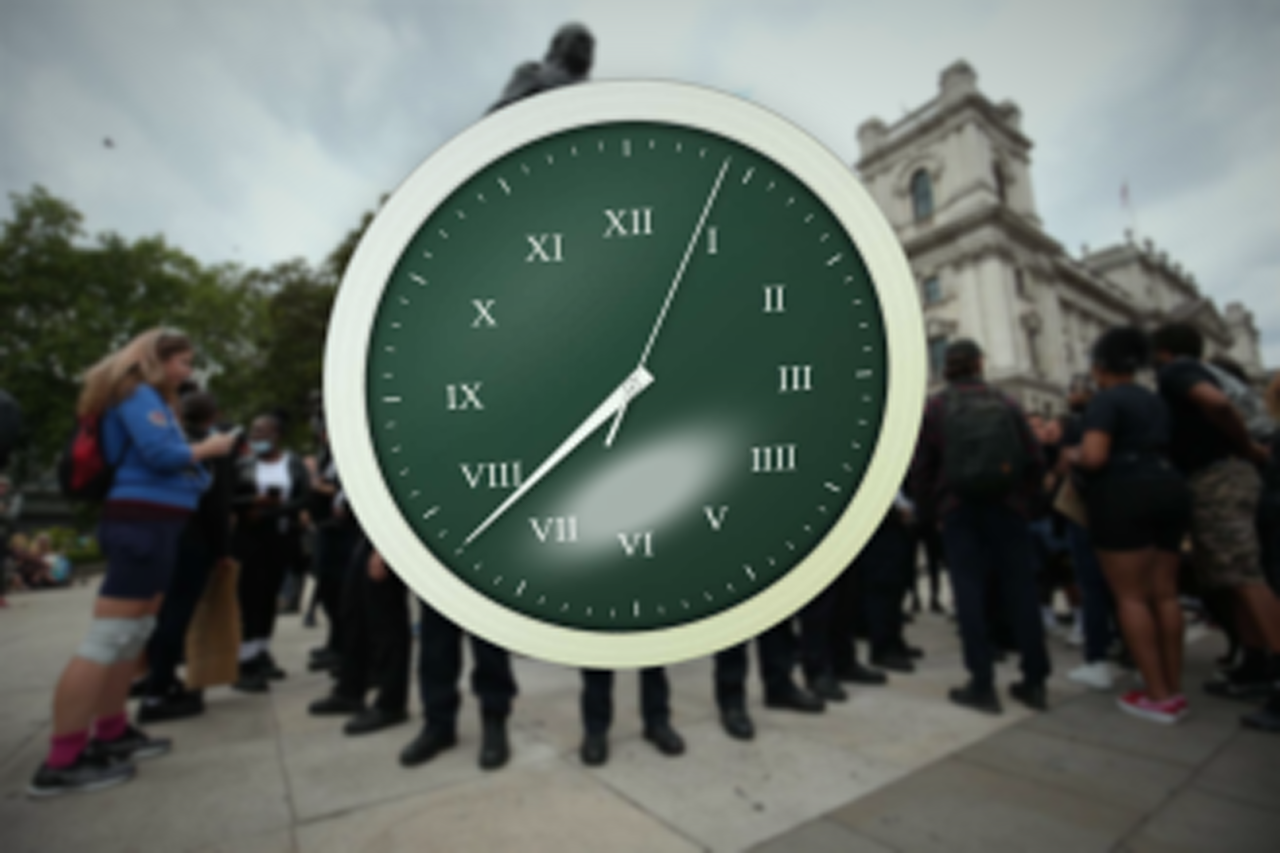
7h38m04s
